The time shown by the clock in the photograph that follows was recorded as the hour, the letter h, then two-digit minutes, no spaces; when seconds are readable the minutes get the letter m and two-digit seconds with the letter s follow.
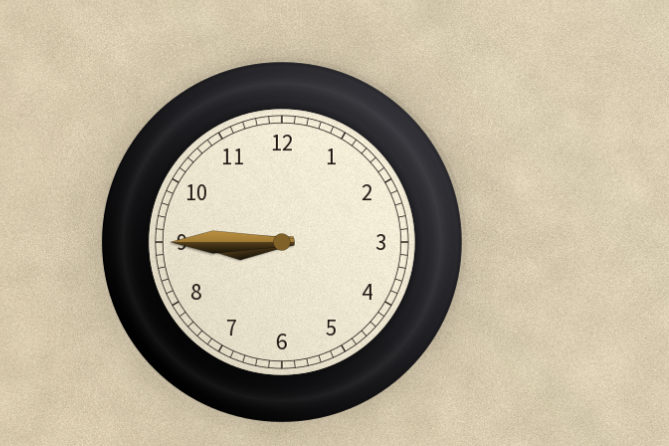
8h45
